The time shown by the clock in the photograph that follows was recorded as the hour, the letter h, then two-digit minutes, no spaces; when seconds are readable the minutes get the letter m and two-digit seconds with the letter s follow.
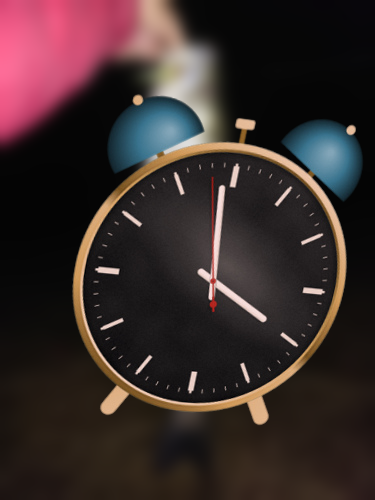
3h58m58s
